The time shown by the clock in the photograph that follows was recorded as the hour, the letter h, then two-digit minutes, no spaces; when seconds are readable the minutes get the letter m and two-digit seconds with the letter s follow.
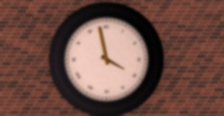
3h58
